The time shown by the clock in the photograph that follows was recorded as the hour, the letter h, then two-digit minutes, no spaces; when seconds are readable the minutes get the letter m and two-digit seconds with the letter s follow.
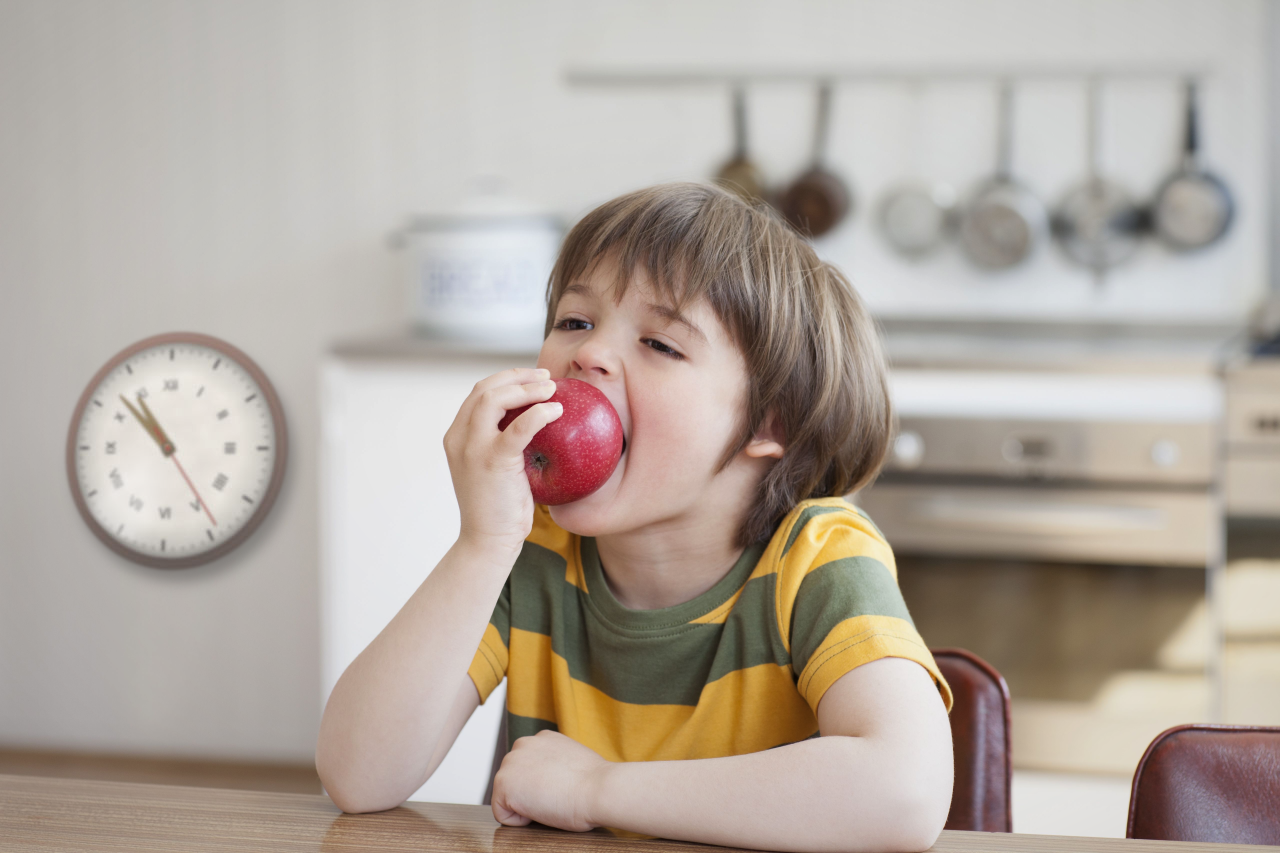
10h52m24s
